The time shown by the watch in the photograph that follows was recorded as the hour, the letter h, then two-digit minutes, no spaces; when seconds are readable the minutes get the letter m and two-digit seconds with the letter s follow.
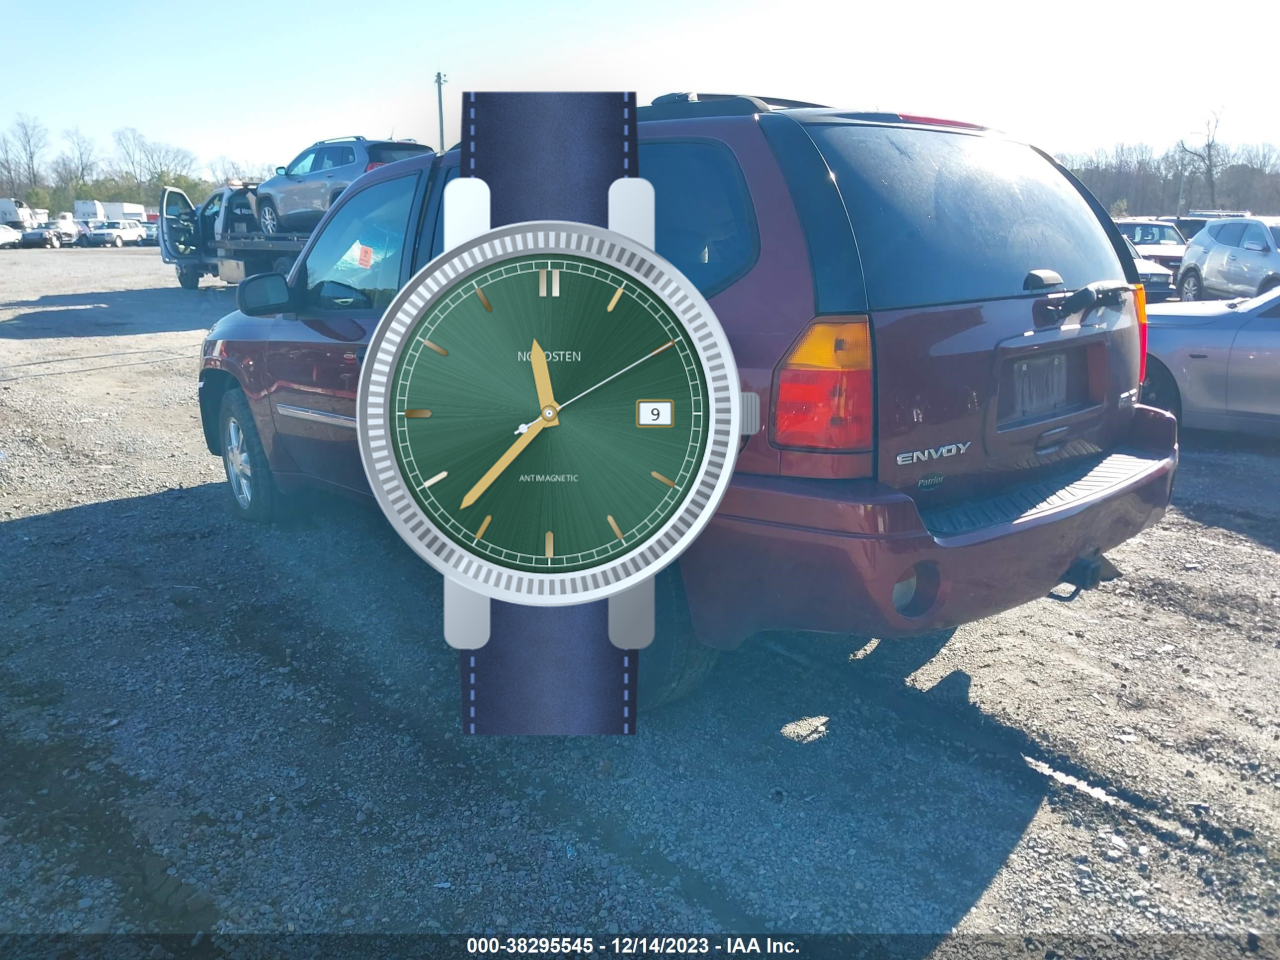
11h37m10s
